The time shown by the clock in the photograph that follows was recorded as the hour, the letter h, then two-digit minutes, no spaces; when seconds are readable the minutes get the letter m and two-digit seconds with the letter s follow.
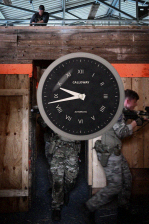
9h43
